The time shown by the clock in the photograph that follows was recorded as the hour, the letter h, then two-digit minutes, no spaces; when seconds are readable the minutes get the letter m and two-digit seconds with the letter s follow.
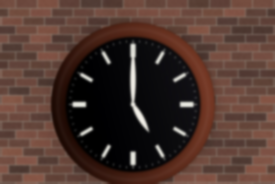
5h00
